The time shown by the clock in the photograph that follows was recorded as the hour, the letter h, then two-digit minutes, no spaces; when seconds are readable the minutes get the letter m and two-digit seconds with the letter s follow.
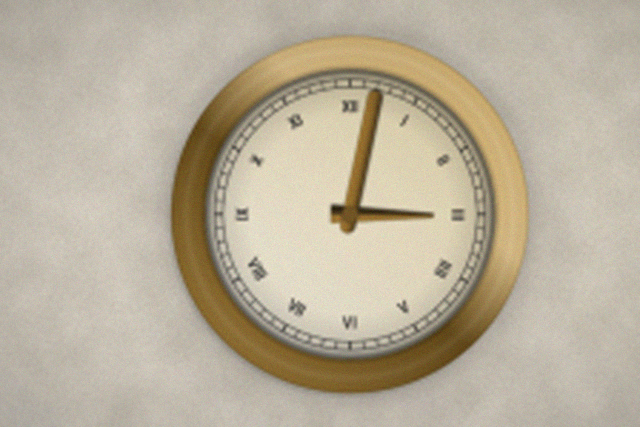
3h02
